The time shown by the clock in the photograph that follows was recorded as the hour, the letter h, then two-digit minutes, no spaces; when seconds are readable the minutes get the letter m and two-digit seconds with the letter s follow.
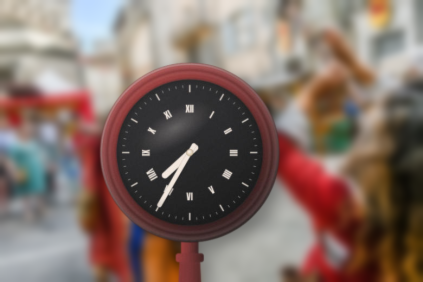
7h35
